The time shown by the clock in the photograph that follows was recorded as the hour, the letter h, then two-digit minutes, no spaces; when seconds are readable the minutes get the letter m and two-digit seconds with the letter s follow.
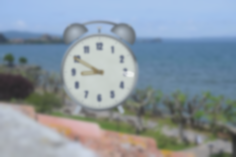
8h50
